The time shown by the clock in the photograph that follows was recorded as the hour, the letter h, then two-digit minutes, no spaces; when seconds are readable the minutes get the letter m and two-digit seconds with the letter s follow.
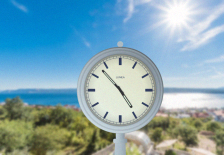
4h53
